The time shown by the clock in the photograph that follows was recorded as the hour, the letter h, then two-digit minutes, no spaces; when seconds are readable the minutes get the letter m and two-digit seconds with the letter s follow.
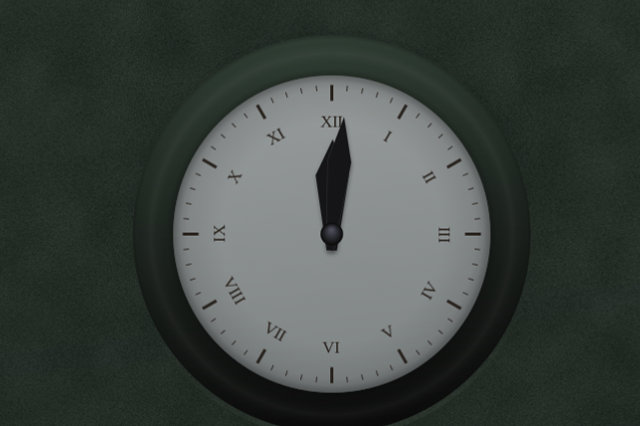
12h01
